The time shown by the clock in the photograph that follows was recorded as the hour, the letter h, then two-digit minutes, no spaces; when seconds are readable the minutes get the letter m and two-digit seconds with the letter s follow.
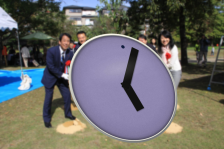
5h03
